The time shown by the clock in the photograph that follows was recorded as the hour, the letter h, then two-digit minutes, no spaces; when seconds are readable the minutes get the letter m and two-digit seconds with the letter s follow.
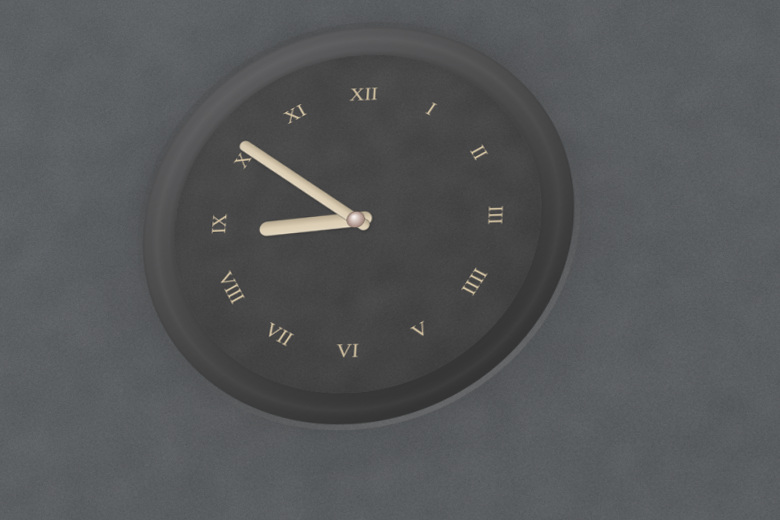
8h51
